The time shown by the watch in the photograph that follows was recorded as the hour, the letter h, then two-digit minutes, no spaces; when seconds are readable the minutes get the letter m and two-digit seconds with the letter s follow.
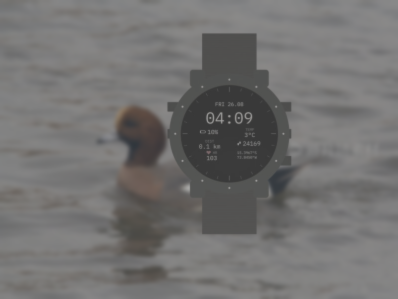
4h09
